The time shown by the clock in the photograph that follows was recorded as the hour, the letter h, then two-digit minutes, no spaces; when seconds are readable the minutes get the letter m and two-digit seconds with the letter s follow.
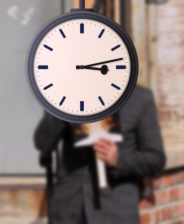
3h13
